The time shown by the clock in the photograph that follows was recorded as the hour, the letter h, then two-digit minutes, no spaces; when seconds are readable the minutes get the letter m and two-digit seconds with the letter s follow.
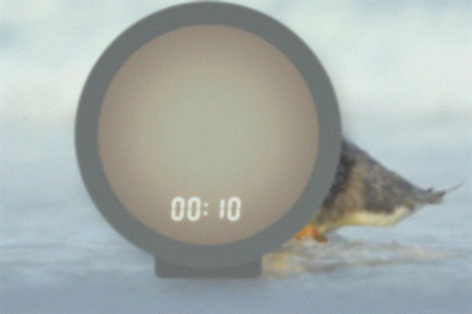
0h10
